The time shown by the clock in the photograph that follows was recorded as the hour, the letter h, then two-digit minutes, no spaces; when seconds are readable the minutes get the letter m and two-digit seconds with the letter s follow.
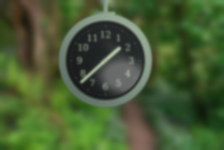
1h38
